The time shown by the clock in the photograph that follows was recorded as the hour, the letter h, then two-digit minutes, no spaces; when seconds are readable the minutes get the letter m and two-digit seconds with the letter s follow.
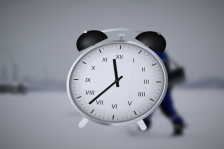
11h37
